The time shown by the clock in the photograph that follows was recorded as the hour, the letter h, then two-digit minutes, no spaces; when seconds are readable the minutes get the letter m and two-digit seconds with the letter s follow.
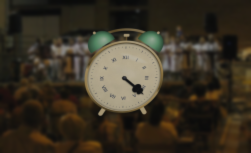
4h22
